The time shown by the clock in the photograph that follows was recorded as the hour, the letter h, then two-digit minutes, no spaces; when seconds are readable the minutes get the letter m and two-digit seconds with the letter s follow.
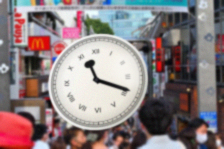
11h19
